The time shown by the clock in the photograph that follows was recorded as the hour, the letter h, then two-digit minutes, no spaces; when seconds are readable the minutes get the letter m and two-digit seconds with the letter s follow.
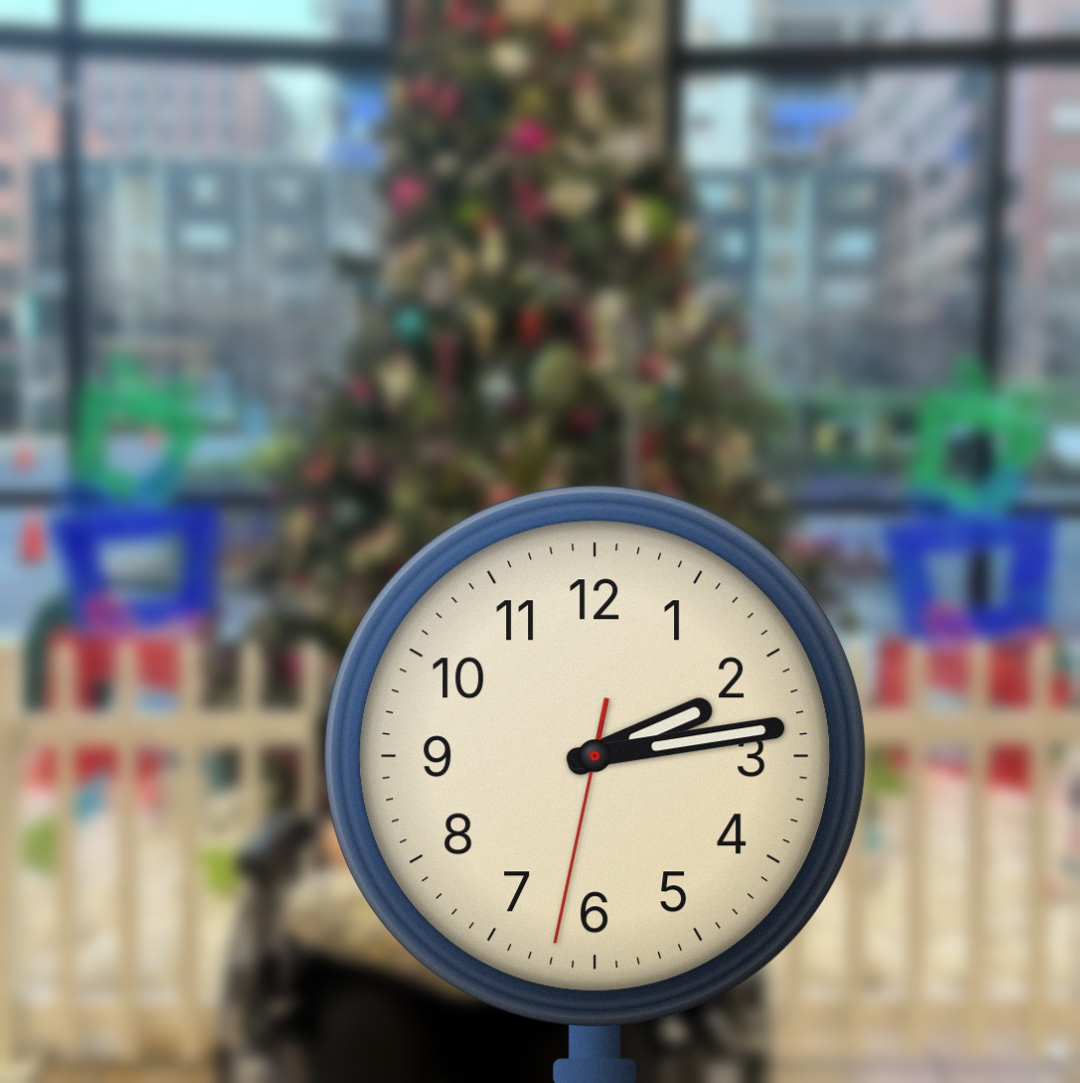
2h13m32s
